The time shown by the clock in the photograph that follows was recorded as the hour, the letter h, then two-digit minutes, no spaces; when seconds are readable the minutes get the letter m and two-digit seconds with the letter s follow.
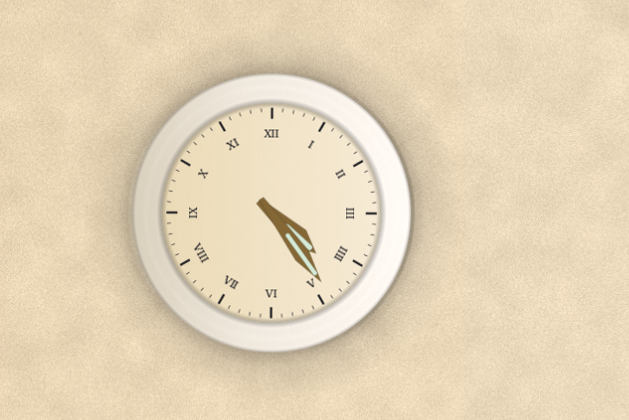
4h24
